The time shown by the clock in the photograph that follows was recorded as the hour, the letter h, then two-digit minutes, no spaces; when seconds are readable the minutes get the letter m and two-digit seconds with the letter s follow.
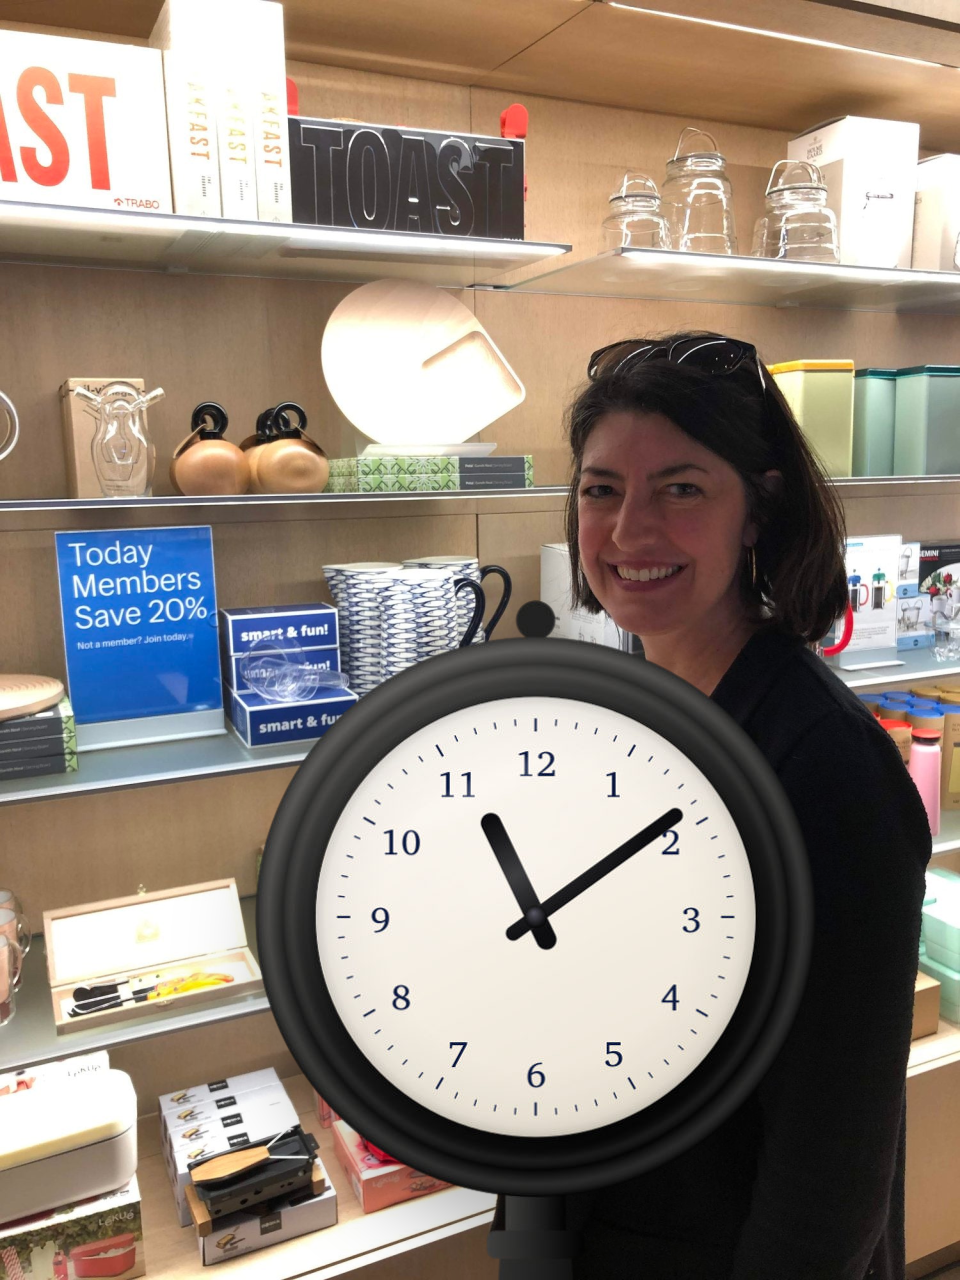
11h09
